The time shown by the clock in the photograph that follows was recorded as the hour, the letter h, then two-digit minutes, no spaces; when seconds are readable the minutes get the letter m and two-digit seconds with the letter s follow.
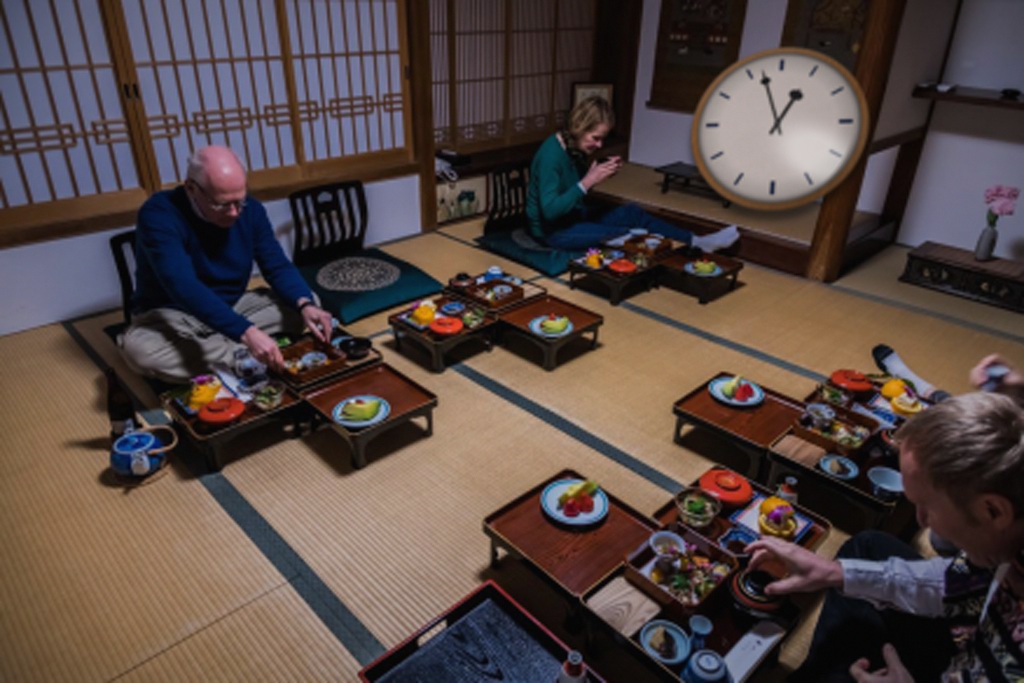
12h57
